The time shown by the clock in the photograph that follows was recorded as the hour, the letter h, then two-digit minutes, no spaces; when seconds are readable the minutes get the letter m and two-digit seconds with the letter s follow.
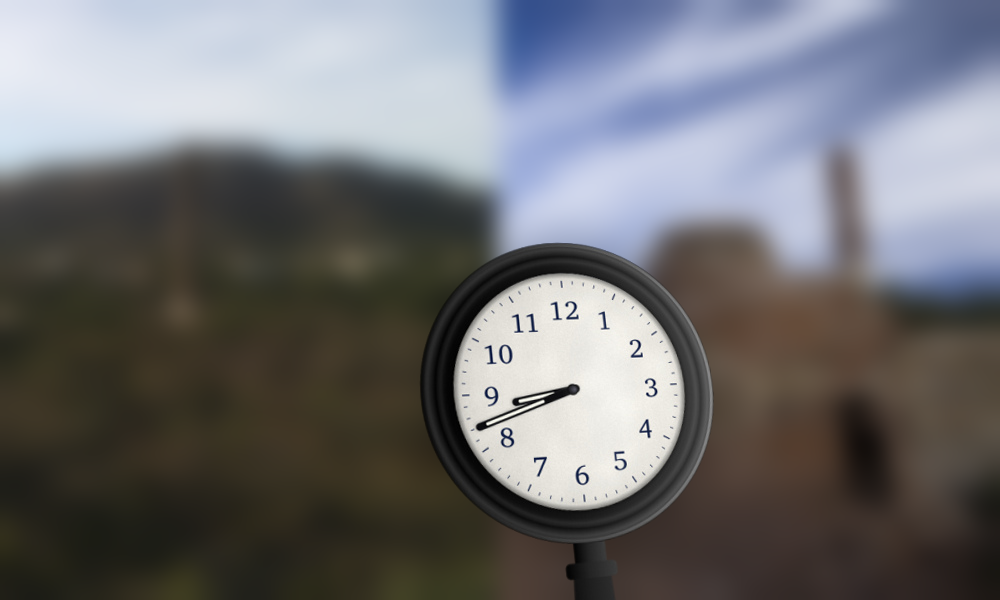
8h42
